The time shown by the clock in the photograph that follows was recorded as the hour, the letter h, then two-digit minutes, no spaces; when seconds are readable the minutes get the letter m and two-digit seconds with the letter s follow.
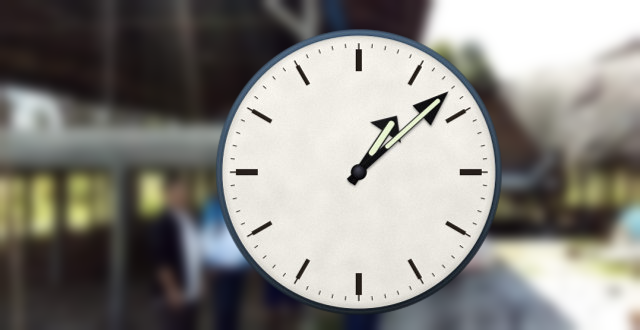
1h08
